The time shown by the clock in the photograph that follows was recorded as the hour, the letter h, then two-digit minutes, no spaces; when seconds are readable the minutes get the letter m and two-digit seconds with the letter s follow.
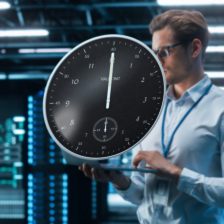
12h00
